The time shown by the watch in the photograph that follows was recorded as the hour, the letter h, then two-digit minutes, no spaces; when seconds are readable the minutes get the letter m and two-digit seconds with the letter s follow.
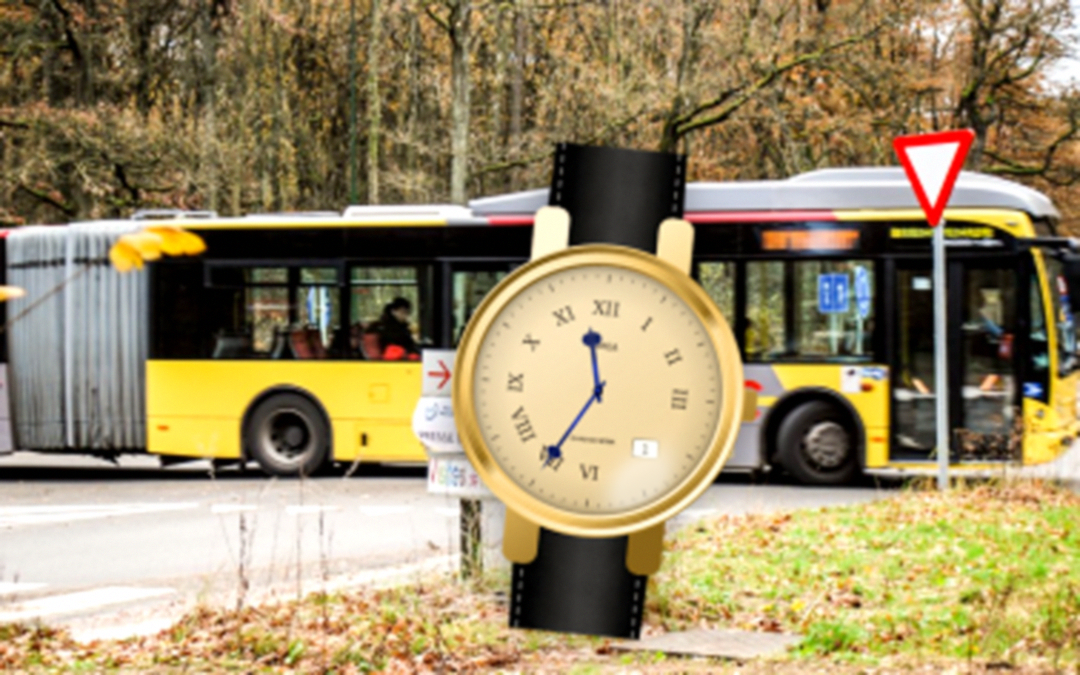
11h35
